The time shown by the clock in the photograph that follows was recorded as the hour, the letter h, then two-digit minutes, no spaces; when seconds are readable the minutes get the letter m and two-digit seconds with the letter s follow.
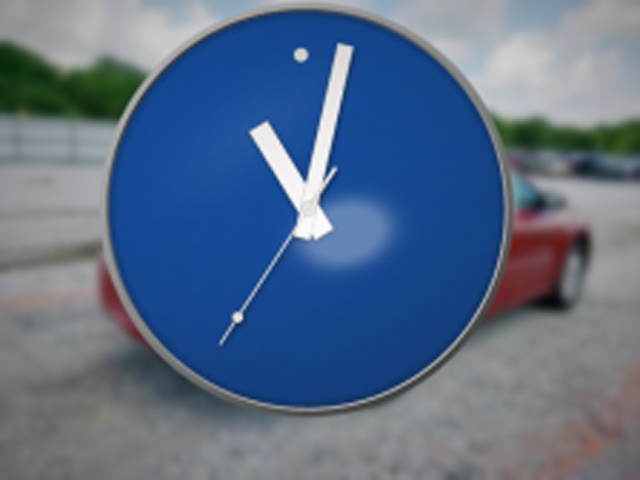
11h02m36s
